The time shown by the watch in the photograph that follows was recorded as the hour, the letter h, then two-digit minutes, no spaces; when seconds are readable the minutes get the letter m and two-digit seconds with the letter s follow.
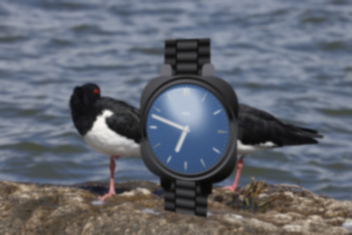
6h48
